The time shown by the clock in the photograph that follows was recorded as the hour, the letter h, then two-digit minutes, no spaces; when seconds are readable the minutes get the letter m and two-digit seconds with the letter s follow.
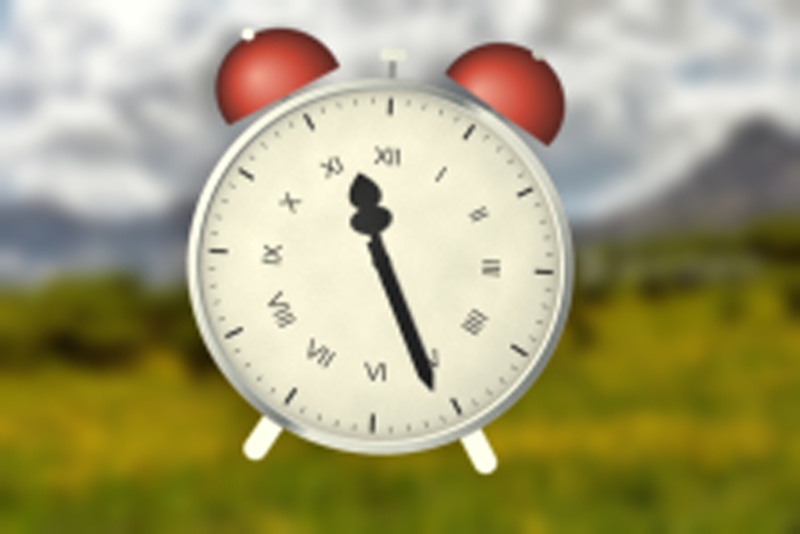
11h26
